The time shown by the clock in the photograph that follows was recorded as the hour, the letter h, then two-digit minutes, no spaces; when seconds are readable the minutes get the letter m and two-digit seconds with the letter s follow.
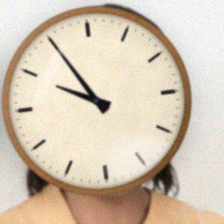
9h55
